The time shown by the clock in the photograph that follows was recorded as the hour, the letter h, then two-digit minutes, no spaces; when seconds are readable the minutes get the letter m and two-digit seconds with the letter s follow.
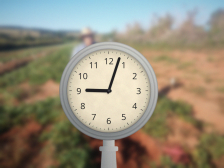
9h03
